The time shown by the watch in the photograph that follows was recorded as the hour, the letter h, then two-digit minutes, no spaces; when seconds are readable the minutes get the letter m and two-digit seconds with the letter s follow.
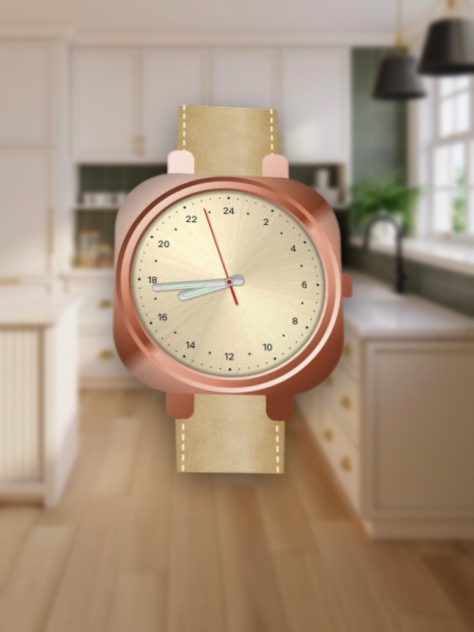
16h43m57s
